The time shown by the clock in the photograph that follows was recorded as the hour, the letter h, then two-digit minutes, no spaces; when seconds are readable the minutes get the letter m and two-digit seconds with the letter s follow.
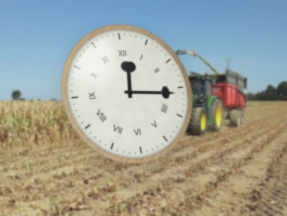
12h16
